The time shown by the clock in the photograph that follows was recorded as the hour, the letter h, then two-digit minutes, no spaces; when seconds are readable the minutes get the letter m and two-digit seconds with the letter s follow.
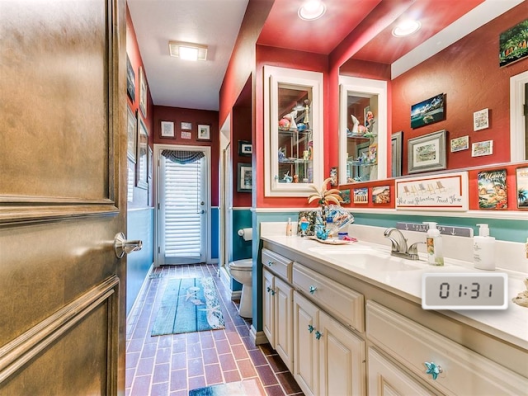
1h31
